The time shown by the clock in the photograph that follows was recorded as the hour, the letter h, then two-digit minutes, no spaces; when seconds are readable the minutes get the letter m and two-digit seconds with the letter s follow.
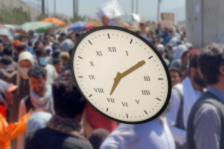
7h10
